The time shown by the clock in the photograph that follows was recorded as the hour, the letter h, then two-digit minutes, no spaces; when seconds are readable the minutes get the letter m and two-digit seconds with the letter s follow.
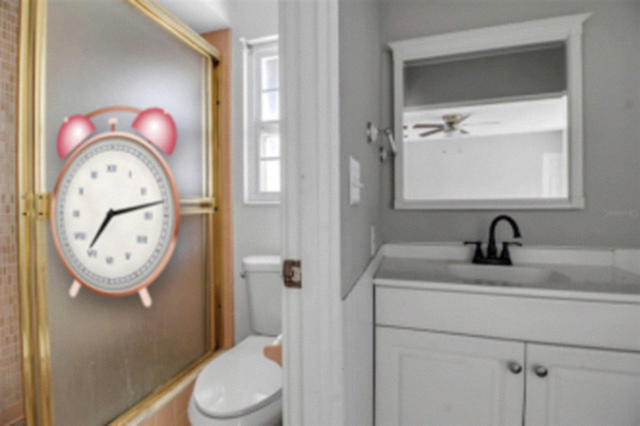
7h13
